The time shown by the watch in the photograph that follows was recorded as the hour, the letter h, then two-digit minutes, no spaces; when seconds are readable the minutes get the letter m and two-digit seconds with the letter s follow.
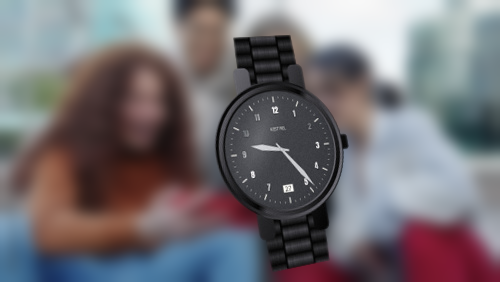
9h24
